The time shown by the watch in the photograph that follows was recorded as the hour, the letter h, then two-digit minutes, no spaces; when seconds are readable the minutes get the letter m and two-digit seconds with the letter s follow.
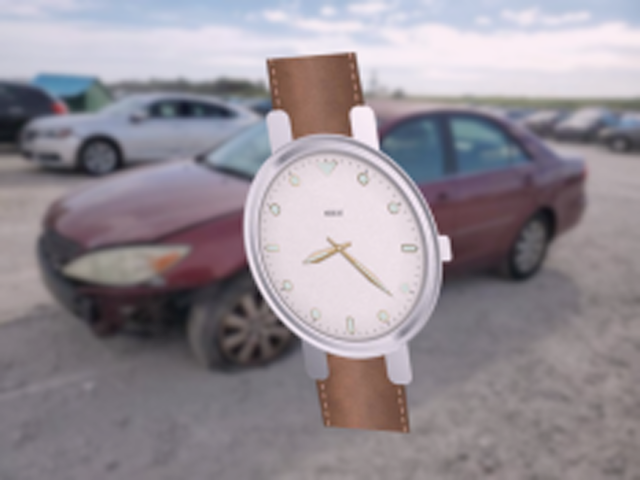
8h22
